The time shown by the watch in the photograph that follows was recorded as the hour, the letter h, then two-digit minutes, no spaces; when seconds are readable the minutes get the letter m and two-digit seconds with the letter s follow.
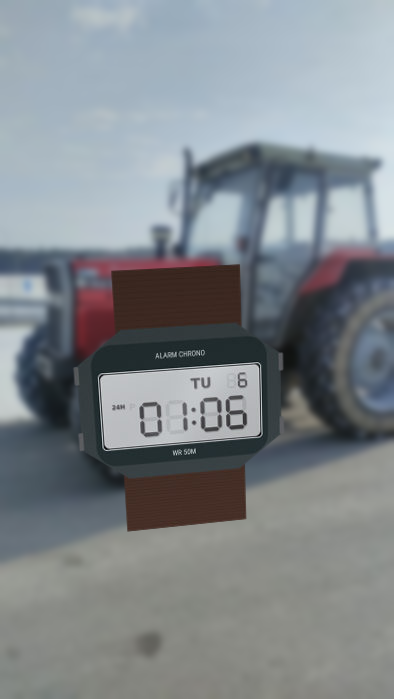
1h06
